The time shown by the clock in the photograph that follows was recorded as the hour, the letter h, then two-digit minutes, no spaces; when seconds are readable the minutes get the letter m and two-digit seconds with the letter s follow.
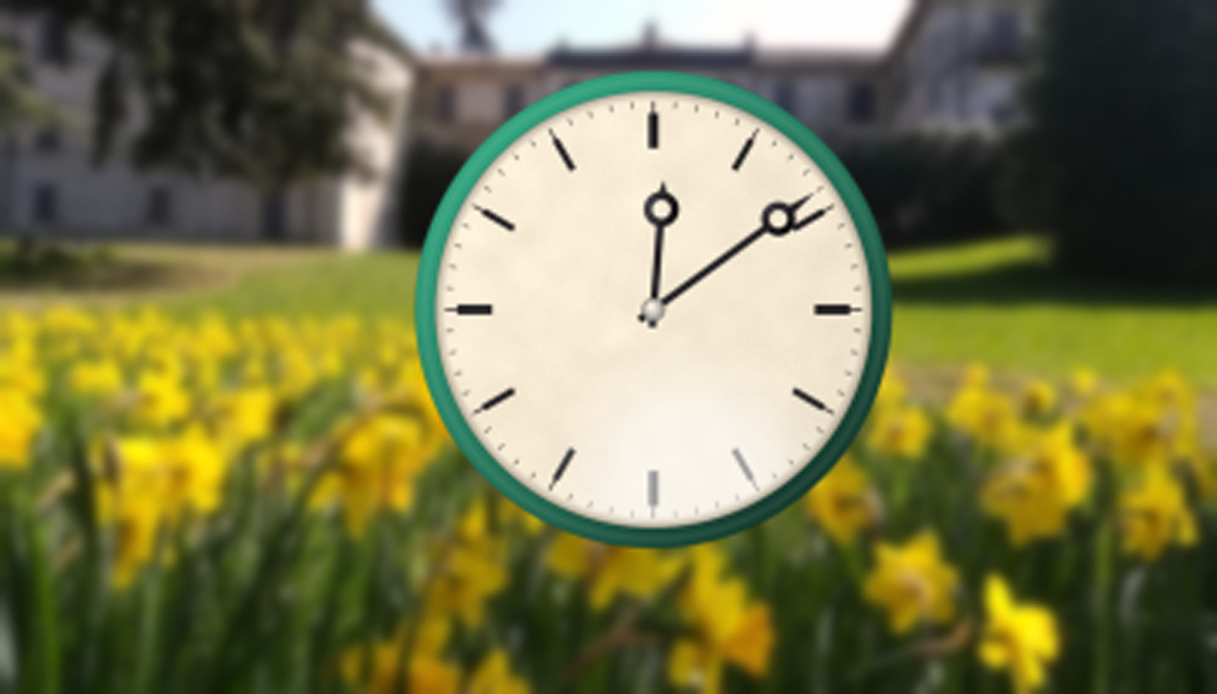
12h09
